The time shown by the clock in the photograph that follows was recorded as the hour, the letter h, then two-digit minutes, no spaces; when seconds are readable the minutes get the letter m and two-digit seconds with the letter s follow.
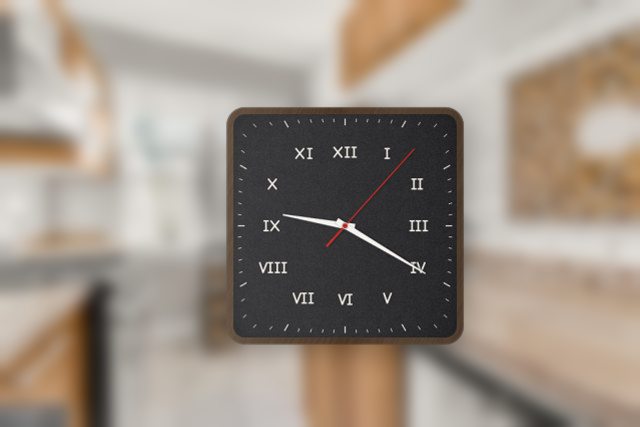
9h20m07s
